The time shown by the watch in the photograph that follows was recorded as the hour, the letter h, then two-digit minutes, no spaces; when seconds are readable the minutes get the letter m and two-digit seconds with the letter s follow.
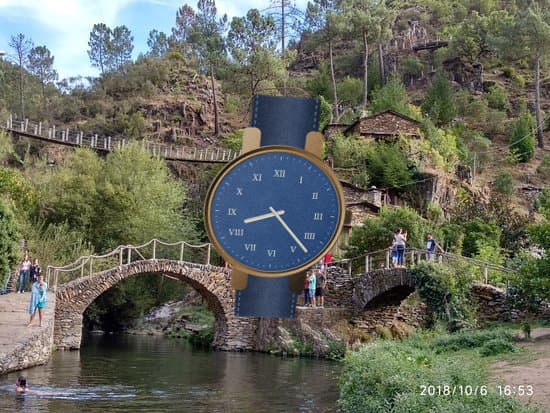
8h23
